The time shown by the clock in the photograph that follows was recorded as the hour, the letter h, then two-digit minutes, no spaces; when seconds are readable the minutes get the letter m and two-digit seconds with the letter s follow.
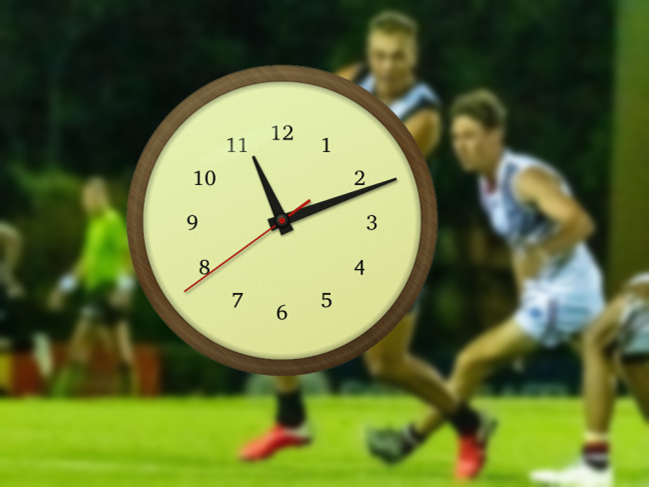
11h11m39s
